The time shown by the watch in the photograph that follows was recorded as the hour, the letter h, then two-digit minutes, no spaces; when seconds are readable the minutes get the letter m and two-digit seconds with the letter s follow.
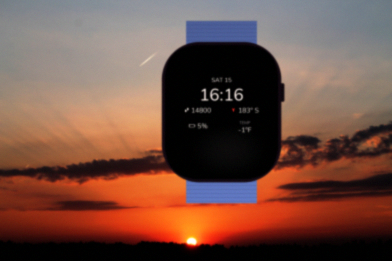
16h16
